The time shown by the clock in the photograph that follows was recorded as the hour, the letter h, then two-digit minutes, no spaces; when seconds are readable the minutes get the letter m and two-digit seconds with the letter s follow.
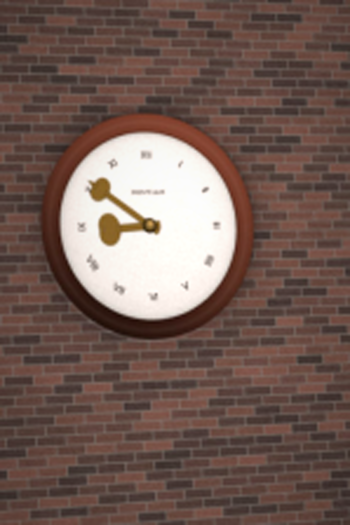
8h51
